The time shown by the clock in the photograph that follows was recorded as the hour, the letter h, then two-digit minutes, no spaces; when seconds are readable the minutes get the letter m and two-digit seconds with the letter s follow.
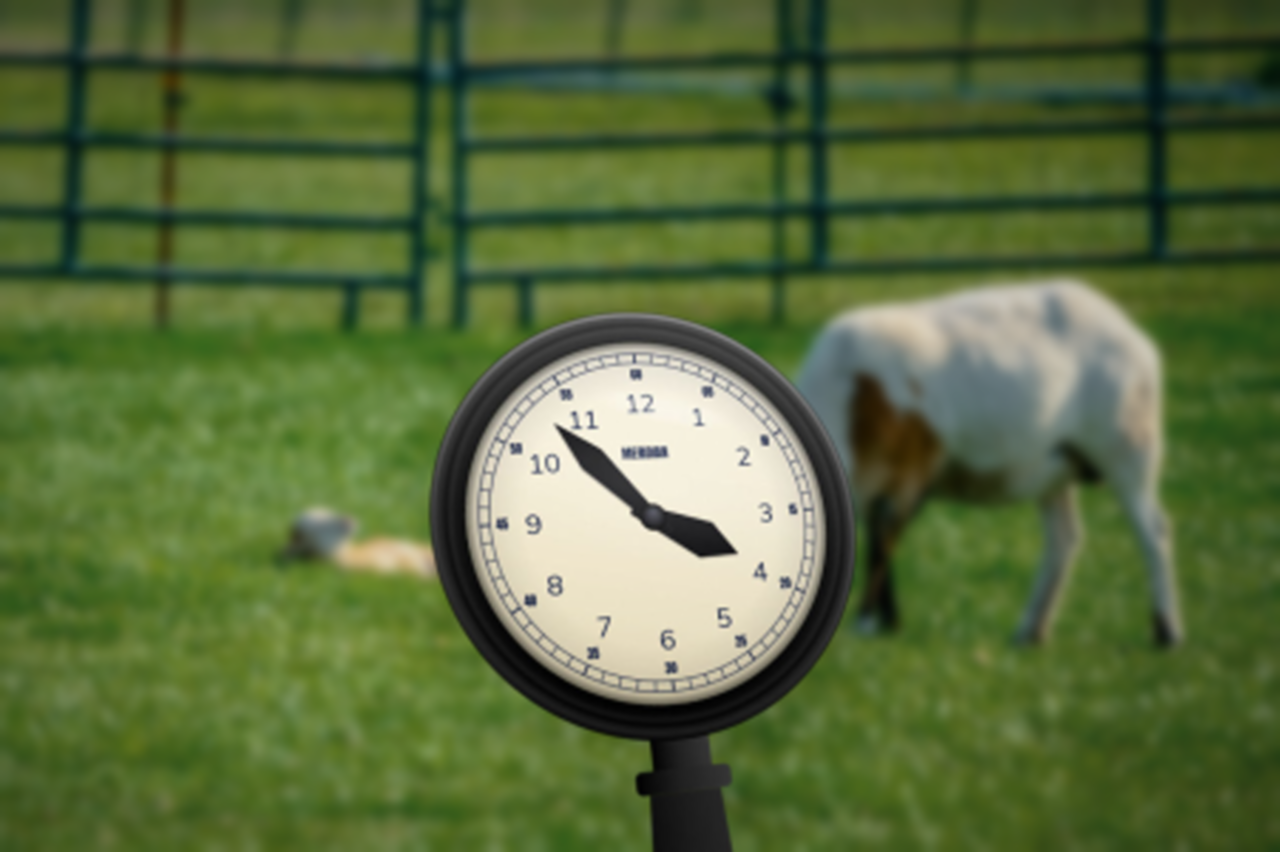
3h53
